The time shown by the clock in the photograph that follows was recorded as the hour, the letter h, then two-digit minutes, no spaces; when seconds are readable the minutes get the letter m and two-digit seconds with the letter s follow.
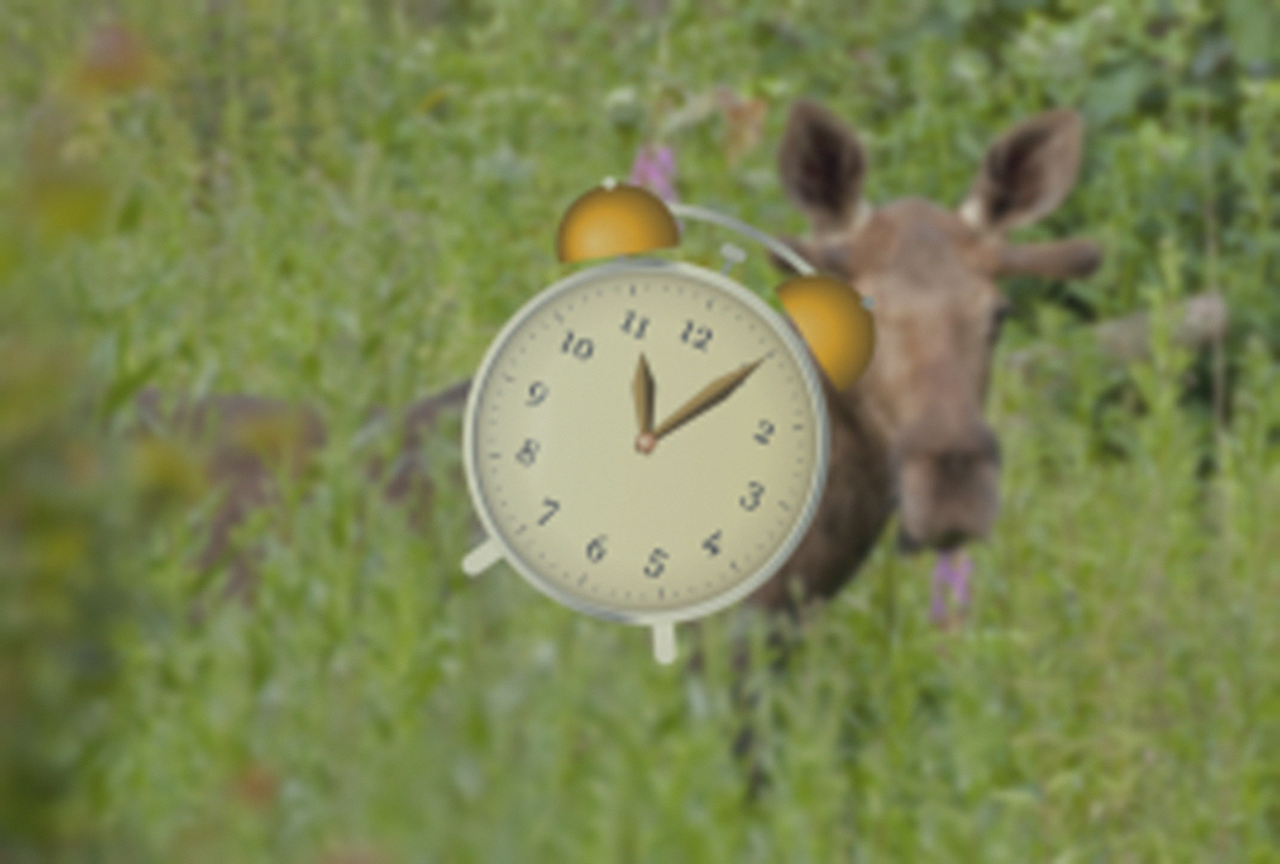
11h05
